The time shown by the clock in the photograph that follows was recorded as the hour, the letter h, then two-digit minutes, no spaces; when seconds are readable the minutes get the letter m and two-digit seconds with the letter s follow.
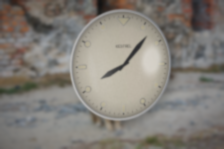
8h07
